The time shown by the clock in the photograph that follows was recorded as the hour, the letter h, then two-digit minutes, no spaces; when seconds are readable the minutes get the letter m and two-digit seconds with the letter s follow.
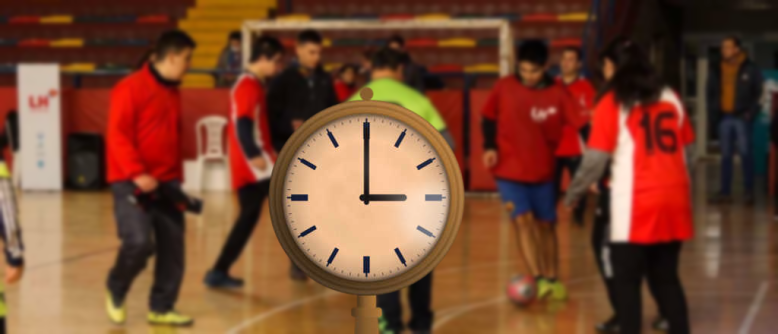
3h00
